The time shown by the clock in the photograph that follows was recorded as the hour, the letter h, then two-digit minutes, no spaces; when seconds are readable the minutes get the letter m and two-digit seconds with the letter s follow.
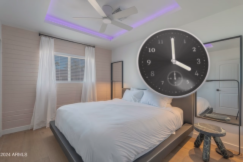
4h00
